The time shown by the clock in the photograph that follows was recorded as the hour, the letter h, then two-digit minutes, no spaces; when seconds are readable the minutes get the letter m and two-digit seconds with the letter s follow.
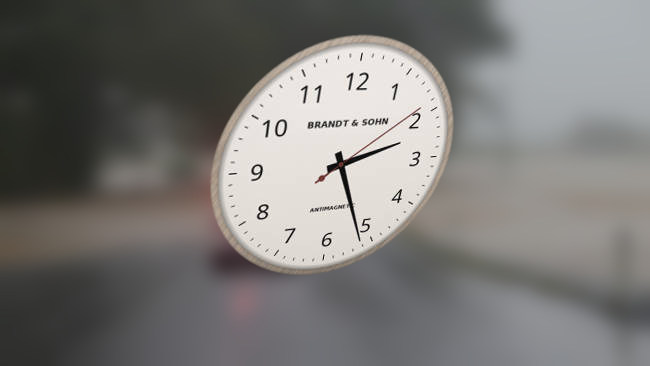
2h26m09s
